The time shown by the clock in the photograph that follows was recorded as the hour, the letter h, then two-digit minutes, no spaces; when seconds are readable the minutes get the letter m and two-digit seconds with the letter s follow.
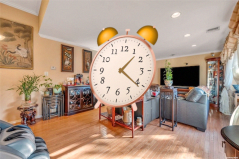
1h21
